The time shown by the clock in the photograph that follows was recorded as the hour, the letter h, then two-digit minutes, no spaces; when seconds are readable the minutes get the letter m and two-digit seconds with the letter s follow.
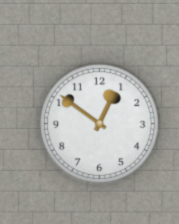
12h51
